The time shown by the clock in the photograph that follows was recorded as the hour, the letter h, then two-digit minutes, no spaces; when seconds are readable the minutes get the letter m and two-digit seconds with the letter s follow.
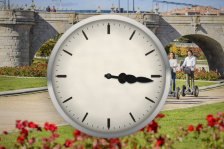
3h16
